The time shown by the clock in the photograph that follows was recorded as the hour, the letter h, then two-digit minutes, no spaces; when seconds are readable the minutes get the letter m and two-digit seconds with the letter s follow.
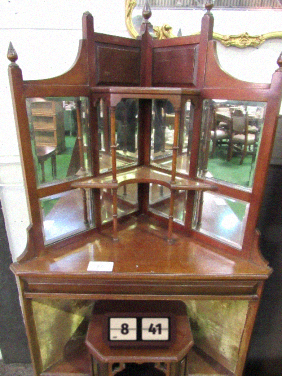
8h41
